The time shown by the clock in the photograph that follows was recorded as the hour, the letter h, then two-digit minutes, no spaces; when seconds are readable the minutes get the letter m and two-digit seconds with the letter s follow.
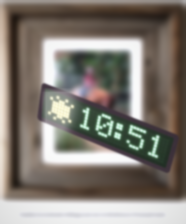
10h51
